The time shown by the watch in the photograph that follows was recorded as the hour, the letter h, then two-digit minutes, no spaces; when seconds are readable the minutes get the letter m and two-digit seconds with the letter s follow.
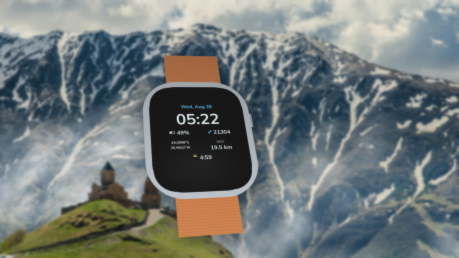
5h22
